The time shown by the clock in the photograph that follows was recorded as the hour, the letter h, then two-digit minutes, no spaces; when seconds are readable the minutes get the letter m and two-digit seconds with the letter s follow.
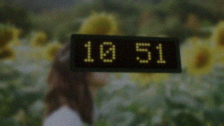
10h51
